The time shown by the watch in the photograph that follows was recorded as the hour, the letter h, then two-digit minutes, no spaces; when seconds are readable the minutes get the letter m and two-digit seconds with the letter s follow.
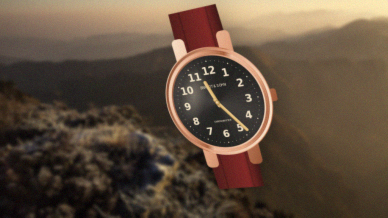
11h24
